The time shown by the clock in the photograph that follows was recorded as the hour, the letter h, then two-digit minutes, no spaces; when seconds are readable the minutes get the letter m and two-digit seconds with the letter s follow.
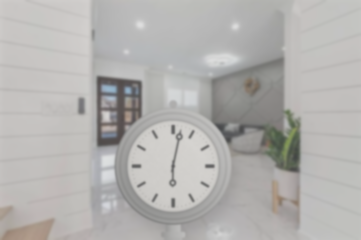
6h02
